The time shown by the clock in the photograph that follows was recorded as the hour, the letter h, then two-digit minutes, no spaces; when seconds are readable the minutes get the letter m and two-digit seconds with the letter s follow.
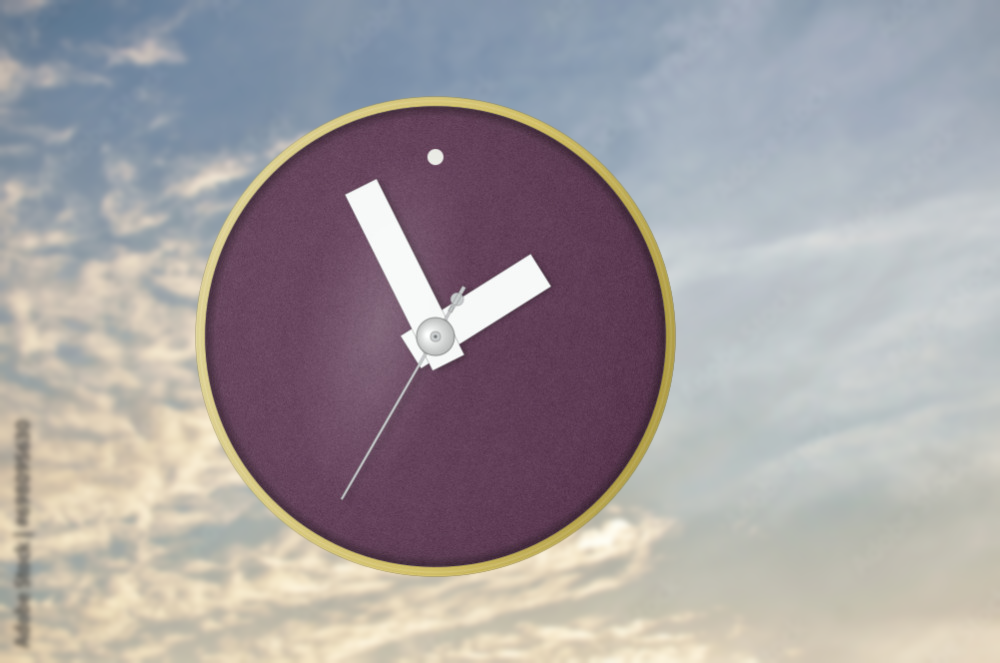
1h55m35s
